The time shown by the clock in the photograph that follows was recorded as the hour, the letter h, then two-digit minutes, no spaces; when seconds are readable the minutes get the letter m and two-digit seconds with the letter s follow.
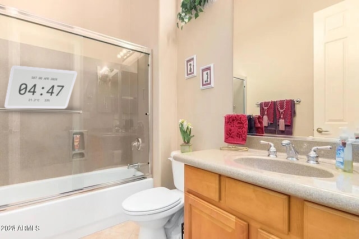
4h47
